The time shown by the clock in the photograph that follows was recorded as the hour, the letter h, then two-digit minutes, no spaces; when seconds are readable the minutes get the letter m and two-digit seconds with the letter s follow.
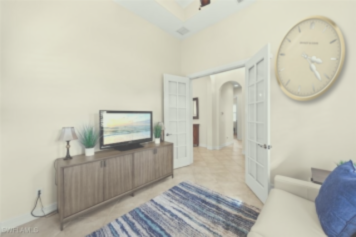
3h22
